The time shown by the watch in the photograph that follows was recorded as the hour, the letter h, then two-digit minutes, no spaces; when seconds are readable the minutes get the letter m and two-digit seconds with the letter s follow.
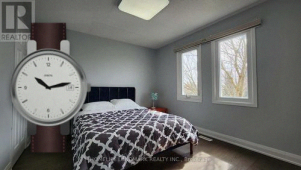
10h13
